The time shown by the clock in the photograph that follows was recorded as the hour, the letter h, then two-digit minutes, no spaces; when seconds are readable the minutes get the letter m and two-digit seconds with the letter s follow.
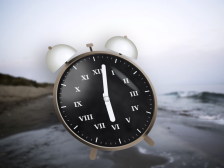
6h02
